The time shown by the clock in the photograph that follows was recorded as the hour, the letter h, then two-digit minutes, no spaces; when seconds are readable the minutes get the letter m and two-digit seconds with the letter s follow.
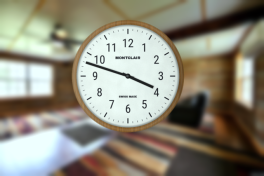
3h48
